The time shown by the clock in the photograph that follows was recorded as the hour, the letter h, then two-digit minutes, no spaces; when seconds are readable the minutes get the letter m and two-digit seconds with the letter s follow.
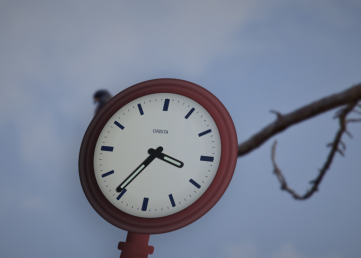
3h36
